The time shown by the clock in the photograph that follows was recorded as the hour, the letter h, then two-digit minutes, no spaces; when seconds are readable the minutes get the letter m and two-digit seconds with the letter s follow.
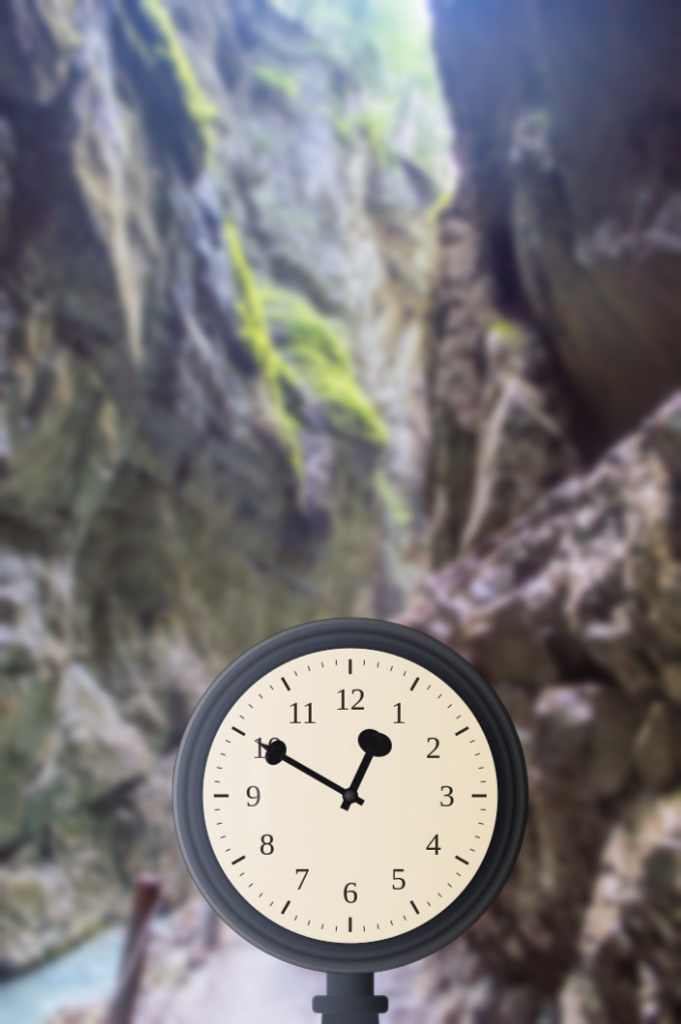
12h50
